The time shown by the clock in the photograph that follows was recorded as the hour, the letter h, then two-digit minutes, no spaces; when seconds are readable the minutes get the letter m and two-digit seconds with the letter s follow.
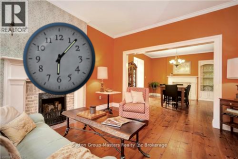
6h07
